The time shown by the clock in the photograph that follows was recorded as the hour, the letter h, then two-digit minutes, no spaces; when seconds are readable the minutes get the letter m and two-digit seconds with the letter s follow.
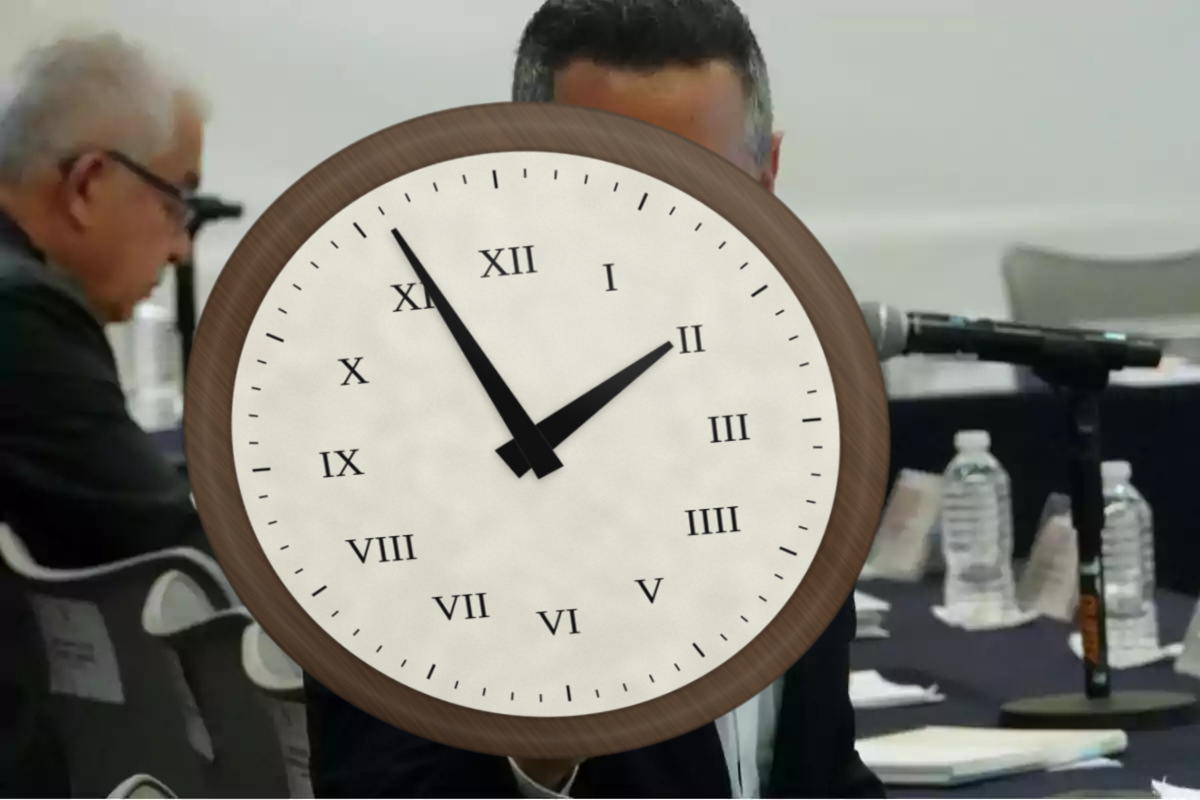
1h56
